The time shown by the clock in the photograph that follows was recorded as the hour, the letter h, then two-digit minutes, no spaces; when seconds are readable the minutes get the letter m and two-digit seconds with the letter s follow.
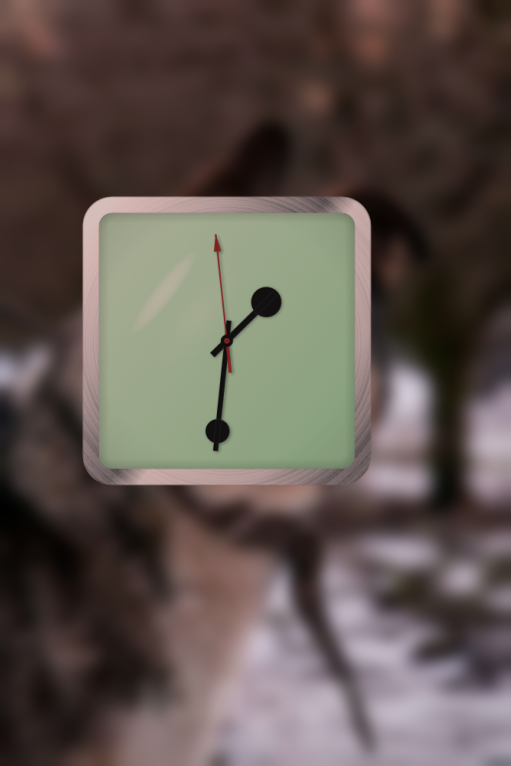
1h30m59s
